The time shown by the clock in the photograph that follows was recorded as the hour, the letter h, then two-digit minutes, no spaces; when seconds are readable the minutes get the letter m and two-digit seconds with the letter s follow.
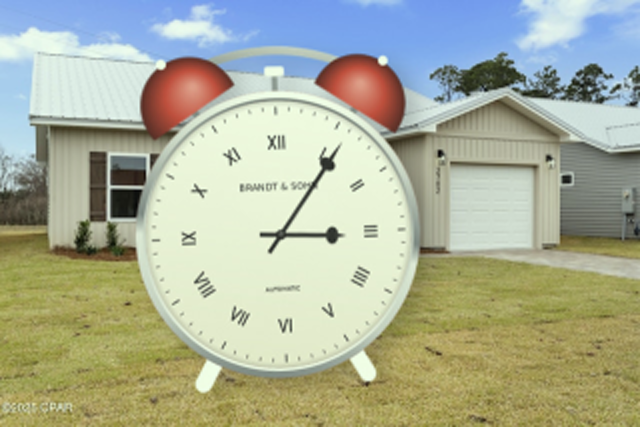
3h06
